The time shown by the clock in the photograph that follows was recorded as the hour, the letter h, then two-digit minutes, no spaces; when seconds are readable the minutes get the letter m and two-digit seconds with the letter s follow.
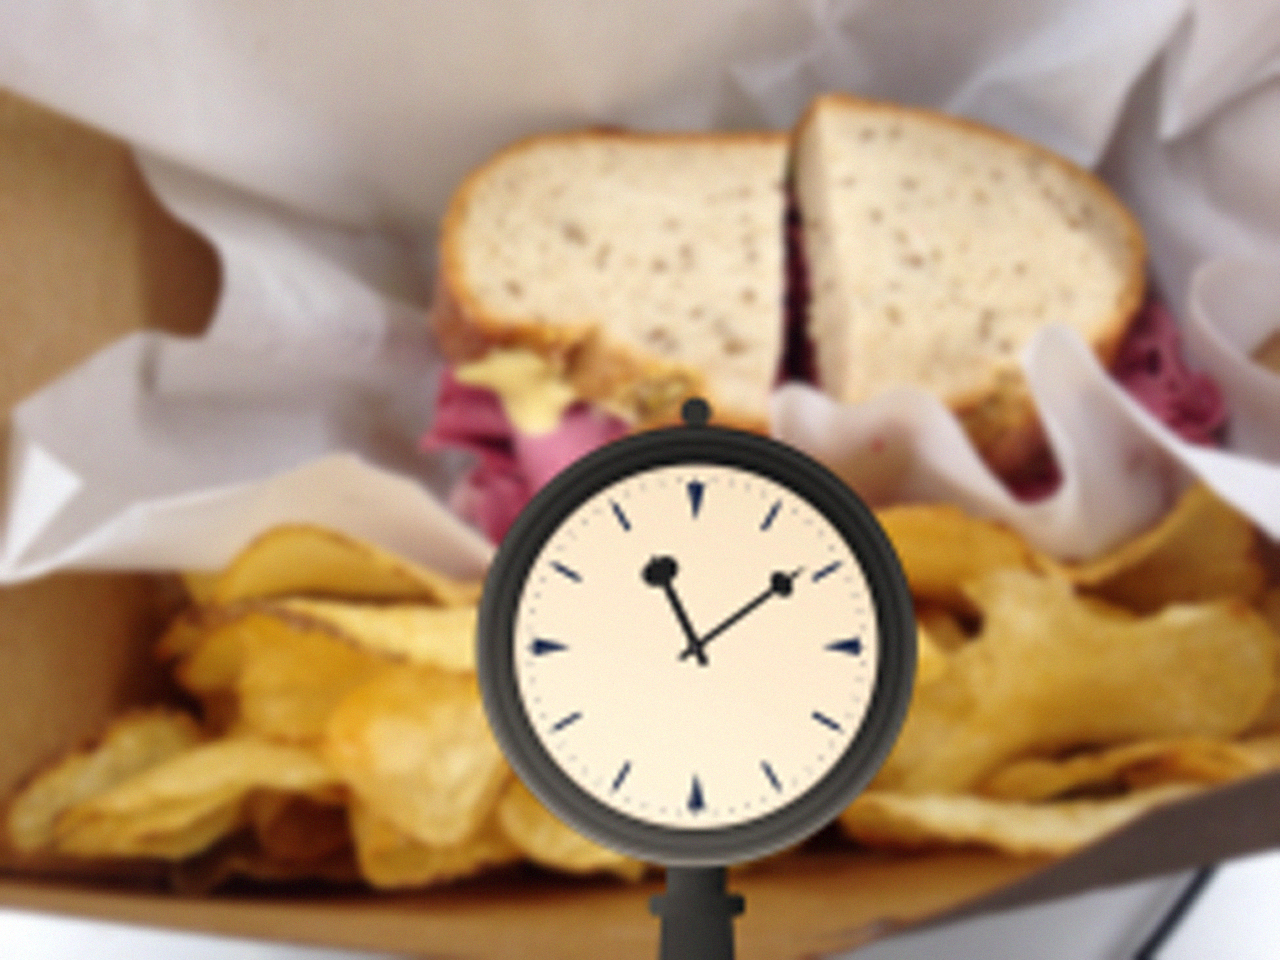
11h09
